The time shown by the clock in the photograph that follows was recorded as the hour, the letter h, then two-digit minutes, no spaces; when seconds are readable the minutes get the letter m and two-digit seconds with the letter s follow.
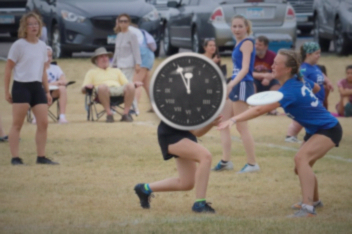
11h56
